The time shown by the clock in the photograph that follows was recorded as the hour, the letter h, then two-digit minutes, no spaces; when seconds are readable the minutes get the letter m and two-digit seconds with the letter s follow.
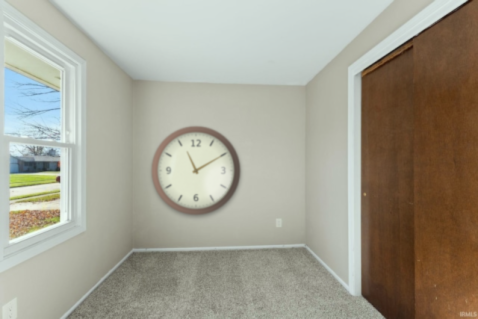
11h10
